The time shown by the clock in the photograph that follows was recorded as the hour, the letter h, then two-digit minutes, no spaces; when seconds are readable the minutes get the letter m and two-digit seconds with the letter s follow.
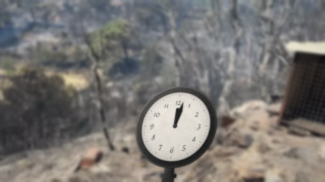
12h02
